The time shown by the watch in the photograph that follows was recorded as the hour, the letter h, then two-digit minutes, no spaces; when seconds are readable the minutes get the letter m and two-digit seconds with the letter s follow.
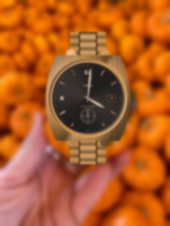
4h01
